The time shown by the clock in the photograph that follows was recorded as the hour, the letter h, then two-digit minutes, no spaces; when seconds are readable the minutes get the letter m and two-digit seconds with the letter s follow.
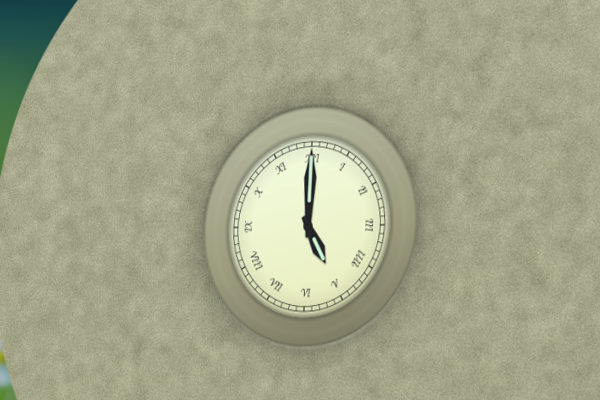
5h00
